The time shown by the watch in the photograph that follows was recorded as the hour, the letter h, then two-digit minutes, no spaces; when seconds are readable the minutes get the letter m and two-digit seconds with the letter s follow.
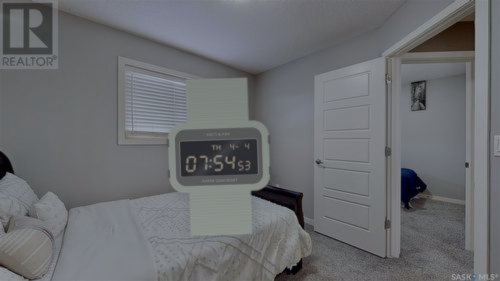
7h54m53s
